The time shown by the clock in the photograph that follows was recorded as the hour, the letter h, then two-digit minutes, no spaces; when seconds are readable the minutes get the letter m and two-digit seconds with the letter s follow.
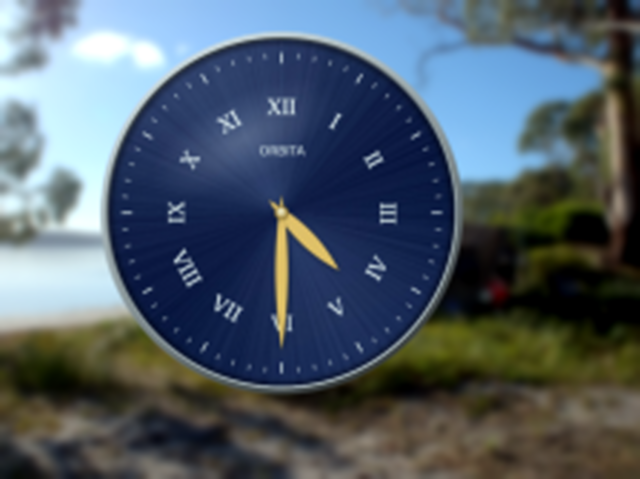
4h30
